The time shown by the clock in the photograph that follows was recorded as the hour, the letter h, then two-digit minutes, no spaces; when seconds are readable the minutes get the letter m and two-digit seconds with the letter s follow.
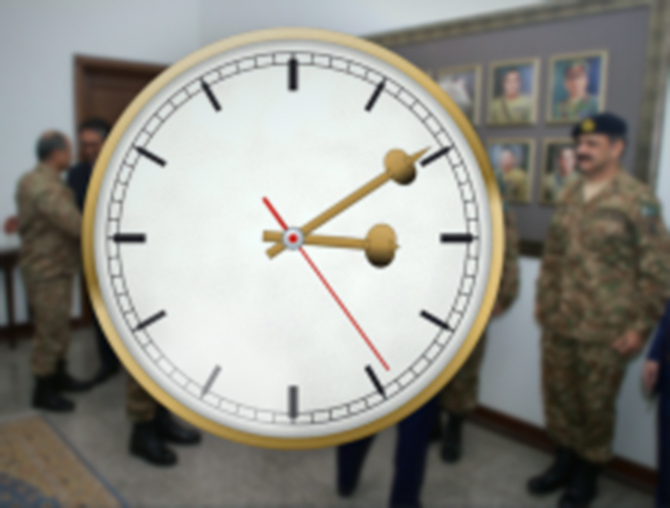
3h09m24s
